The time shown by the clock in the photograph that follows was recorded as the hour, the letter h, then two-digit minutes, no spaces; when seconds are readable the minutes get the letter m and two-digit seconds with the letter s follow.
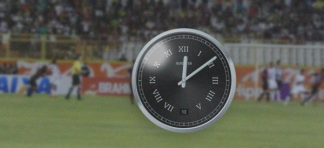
12h09
